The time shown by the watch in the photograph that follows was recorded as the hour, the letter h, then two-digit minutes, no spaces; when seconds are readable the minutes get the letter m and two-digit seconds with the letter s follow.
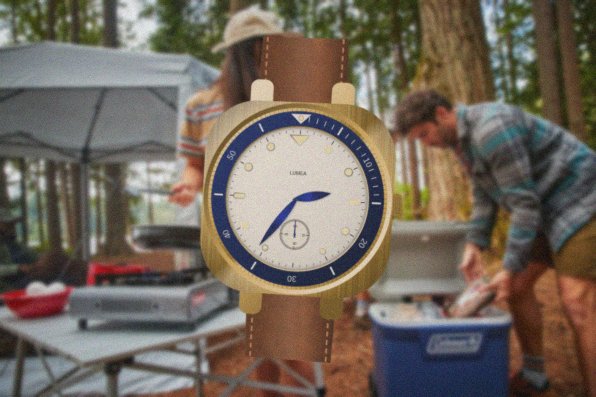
2h36
